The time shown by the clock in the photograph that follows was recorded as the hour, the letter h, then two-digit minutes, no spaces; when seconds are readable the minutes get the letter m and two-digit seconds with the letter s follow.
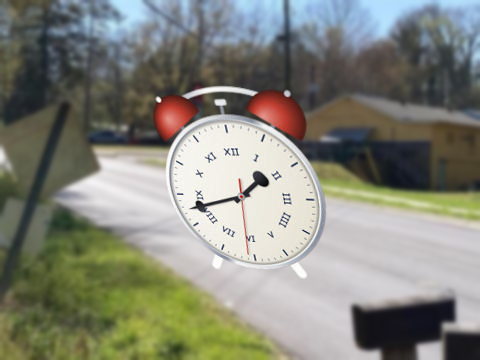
1h42m31s
